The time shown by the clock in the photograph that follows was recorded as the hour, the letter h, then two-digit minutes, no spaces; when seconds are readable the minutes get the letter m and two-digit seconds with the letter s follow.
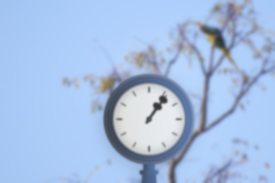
1h06
